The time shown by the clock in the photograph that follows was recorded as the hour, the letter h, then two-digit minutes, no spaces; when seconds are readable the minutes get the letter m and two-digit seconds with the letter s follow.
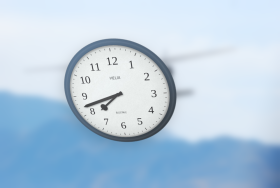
7h42
